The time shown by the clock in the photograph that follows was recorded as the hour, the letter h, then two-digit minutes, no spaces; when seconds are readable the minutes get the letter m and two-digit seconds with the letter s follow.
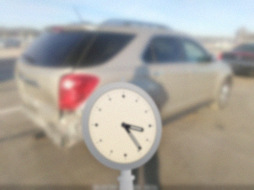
3h24
